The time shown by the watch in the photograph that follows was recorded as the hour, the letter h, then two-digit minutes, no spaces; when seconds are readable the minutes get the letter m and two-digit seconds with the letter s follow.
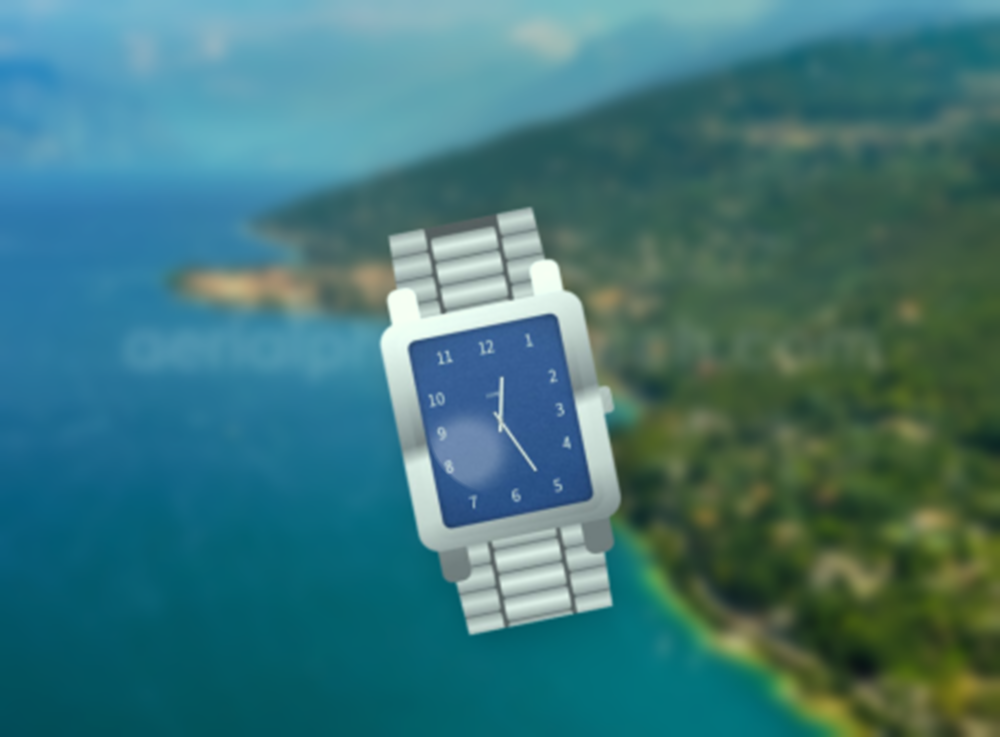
12h26
